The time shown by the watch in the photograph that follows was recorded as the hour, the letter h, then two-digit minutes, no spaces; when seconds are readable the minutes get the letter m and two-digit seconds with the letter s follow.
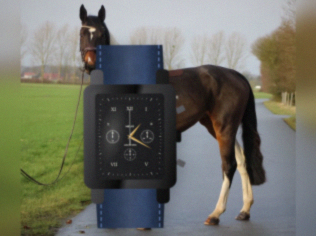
1h20
